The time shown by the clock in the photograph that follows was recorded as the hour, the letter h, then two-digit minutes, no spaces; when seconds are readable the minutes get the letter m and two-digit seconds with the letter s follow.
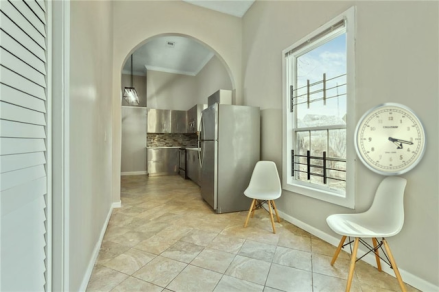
4h17
